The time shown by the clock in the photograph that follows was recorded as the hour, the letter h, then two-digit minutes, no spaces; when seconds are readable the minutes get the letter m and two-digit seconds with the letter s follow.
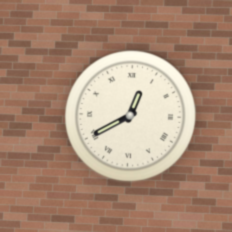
12h40
